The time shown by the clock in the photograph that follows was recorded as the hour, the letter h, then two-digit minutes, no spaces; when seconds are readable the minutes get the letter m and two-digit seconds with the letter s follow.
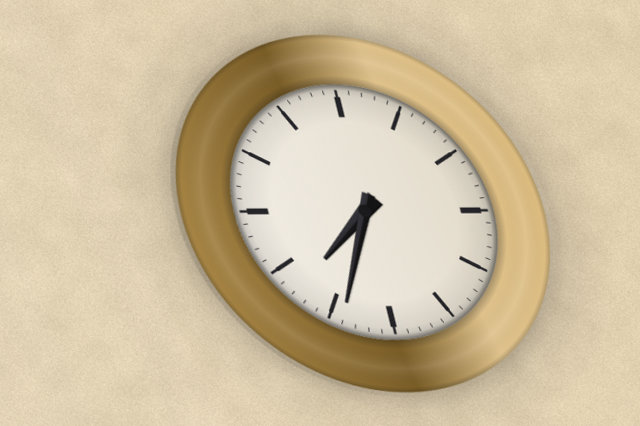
7h34
